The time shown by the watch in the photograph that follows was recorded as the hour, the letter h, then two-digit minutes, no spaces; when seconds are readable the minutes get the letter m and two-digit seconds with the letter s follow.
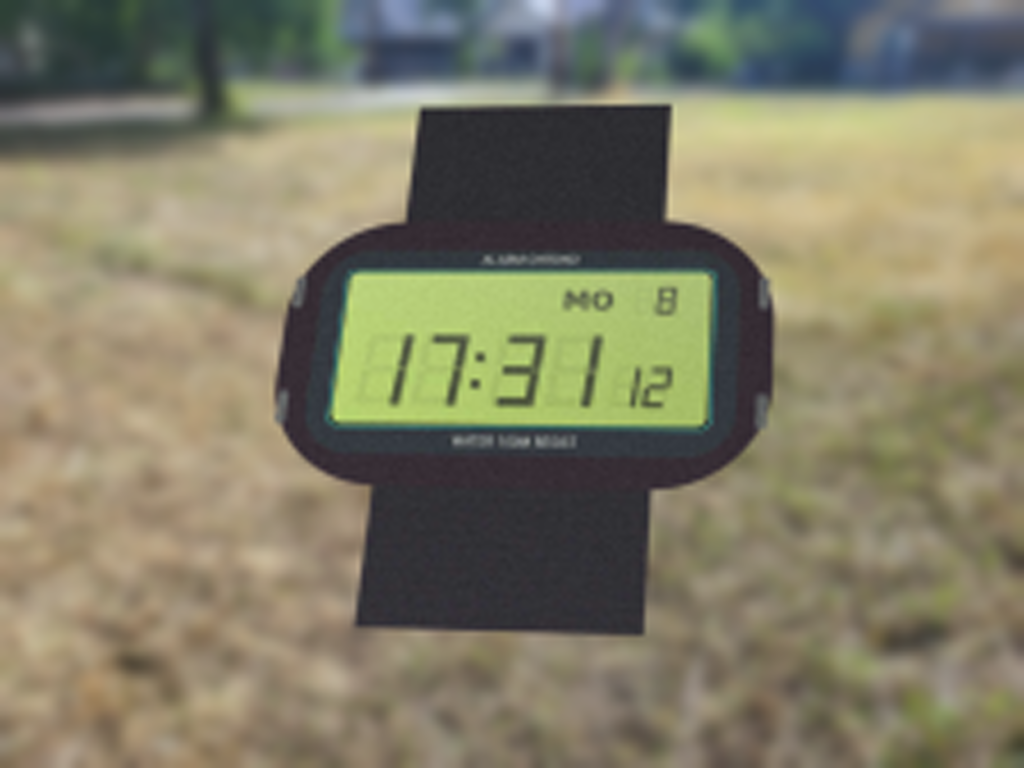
17h31m12s
